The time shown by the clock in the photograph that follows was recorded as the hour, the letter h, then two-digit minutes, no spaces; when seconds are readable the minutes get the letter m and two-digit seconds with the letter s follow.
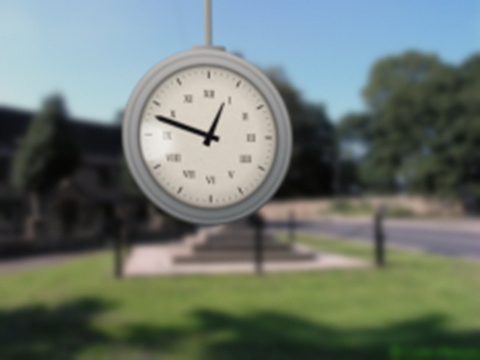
12h48
